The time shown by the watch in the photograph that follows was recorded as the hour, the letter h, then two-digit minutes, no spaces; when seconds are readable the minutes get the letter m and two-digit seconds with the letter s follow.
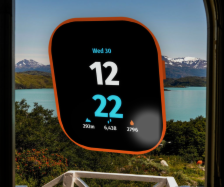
12h22
